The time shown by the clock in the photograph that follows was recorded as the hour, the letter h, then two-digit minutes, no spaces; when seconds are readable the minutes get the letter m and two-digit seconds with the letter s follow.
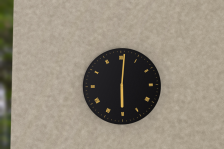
6h01
